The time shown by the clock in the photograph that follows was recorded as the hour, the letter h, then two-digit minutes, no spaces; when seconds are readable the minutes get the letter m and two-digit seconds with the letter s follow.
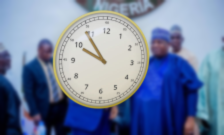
9h54
